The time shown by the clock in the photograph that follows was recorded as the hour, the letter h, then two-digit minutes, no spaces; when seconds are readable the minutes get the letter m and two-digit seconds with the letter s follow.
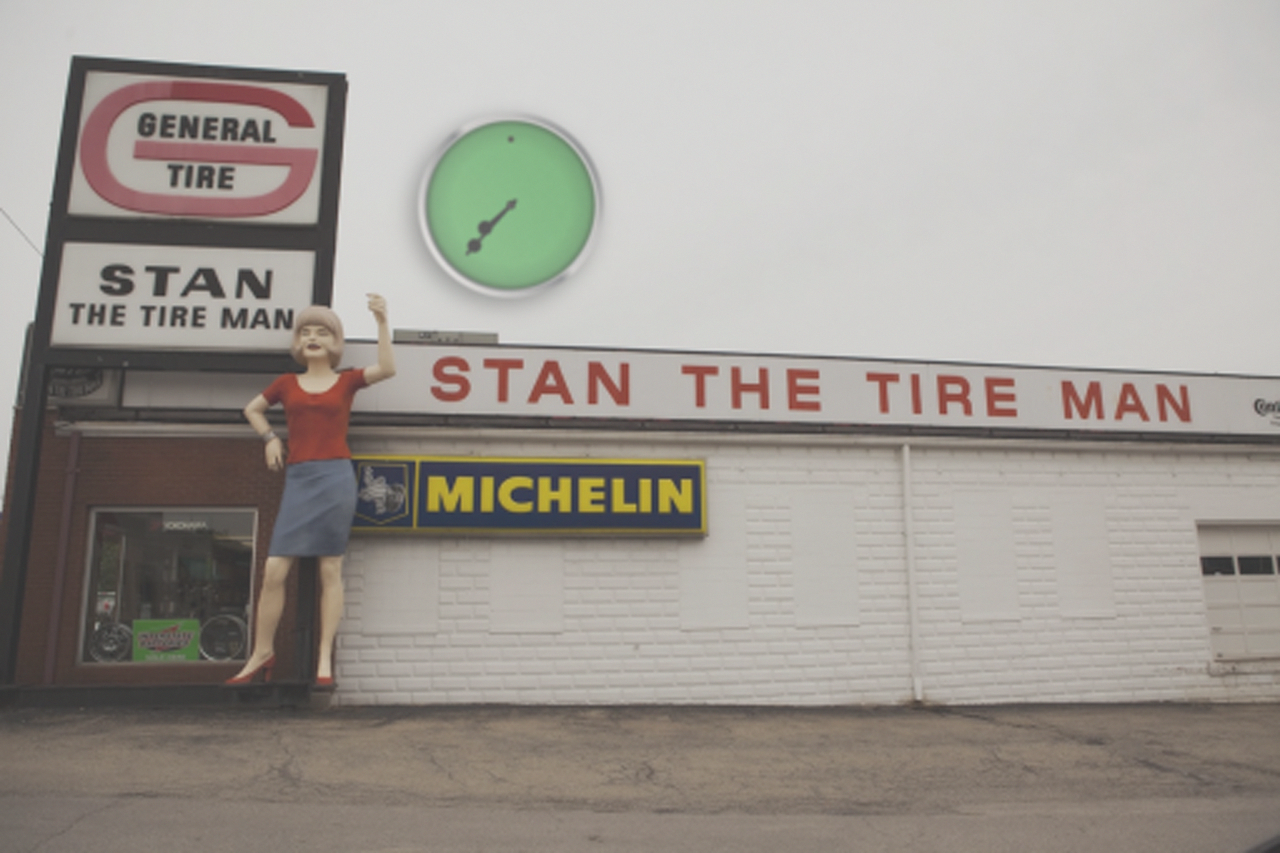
7h37
